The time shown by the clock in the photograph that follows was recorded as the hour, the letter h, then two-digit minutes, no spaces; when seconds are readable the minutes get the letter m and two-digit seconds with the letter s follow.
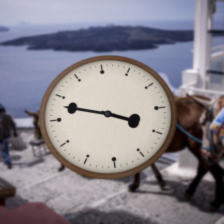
3h48
